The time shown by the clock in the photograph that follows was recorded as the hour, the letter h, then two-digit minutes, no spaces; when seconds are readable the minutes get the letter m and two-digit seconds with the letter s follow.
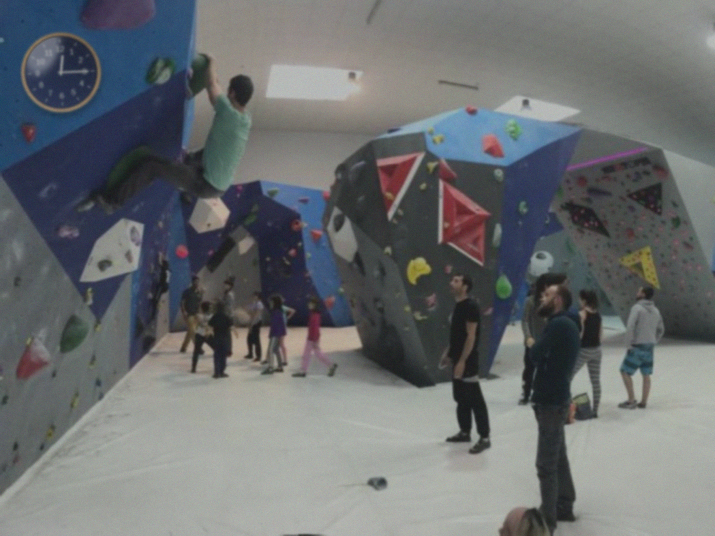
12h15
